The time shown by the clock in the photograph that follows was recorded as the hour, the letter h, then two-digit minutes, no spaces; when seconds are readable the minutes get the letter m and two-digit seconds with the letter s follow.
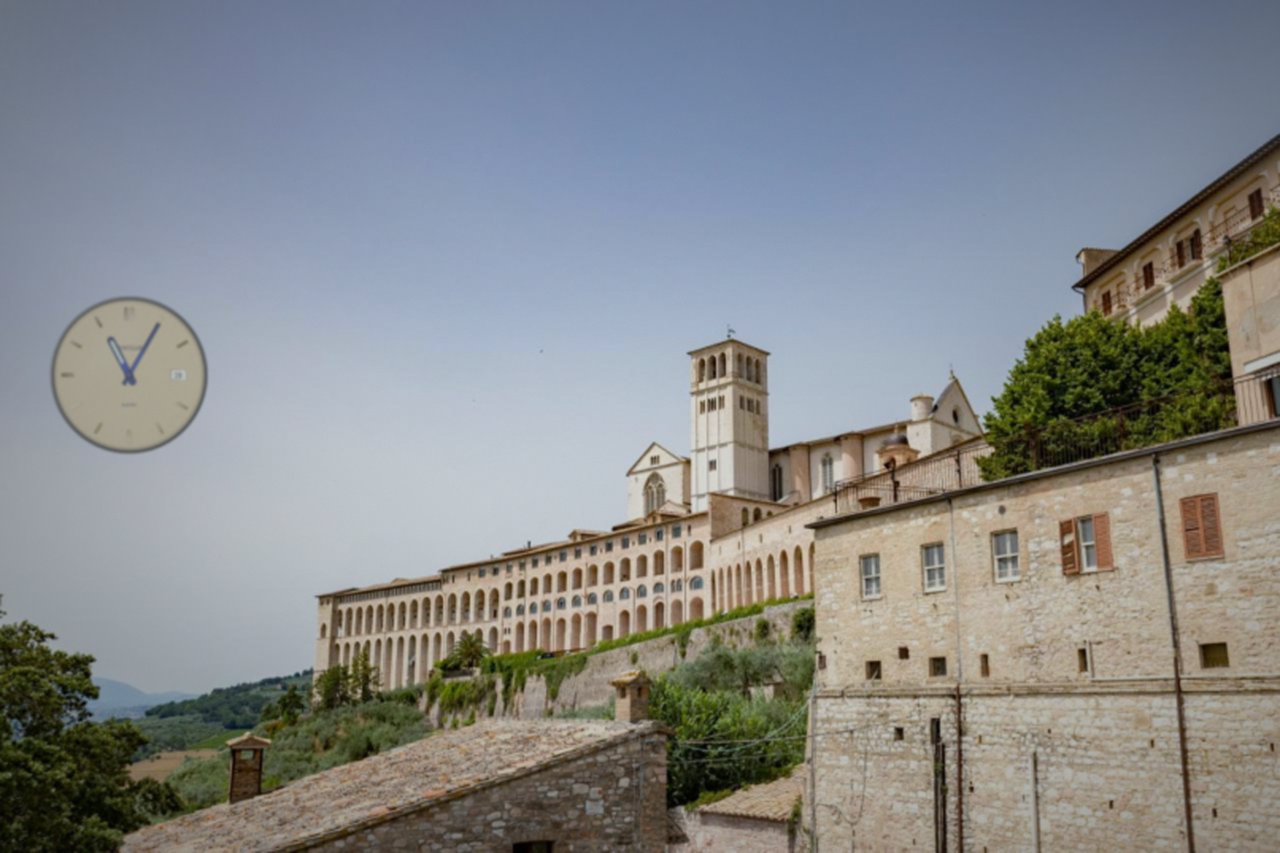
11h05
